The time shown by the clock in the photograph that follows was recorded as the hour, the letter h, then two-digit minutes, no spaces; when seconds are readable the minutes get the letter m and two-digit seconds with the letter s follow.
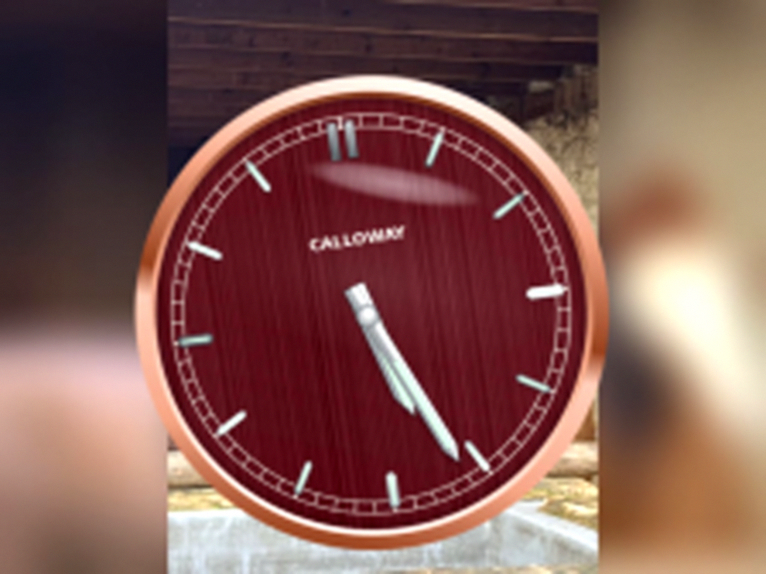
5h26
